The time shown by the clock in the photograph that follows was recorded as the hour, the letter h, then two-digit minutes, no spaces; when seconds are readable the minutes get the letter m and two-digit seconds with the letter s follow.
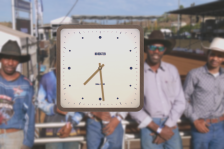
7h29
